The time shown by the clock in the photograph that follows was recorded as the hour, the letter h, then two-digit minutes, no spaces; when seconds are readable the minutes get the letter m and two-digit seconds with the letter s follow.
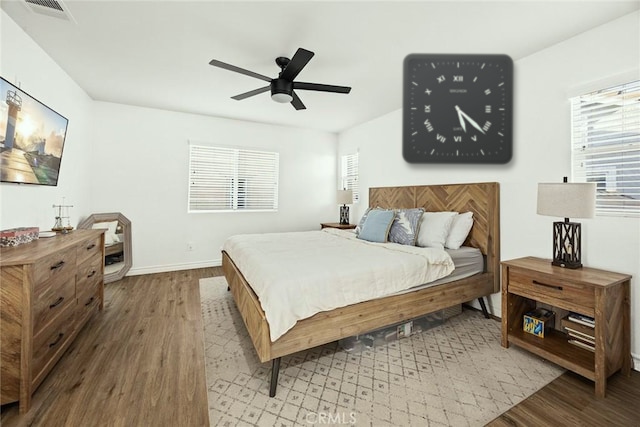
5h22
